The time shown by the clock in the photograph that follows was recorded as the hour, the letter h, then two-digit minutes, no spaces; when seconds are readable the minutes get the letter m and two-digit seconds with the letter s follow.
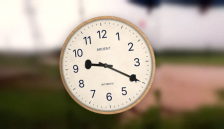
9h20
